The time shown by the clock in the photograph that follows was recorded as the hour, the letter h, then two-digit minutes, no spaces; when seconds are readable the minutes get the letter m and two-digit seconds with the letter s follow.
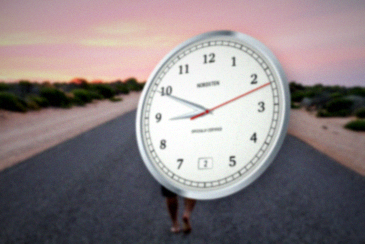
8h49m12s
